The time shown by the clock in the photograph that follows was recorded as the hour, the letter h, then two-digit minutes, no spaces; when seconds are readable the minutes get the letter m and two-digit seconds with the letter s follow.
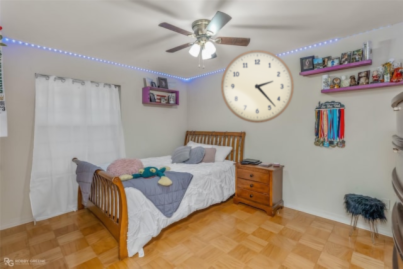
2h23
